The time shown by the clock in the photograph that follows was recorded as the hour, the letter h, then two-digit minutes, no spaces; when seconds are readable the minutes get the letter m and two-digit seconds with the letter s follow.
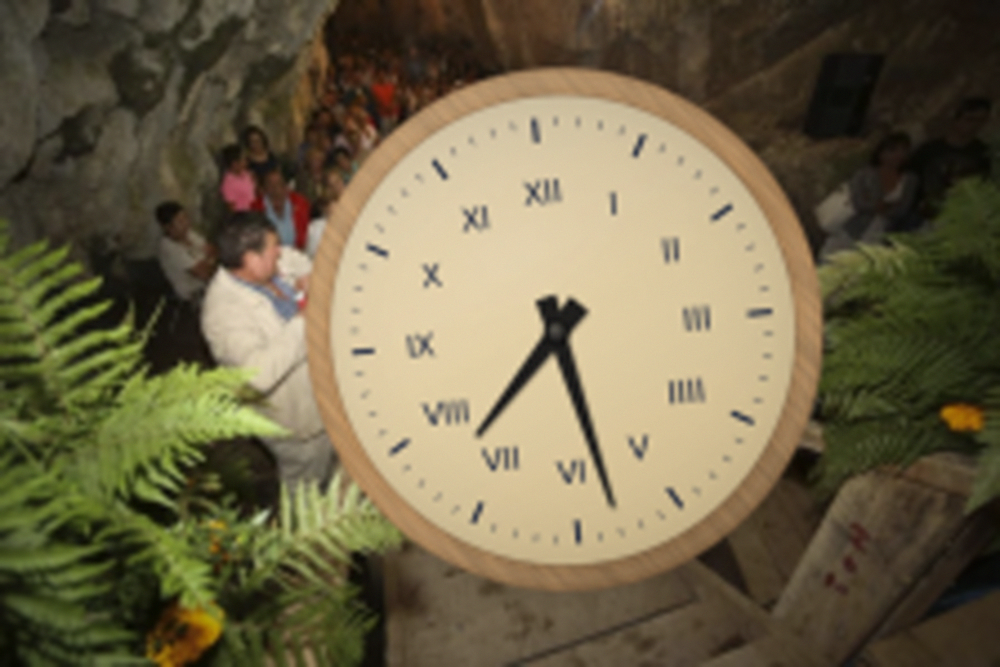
7h28
